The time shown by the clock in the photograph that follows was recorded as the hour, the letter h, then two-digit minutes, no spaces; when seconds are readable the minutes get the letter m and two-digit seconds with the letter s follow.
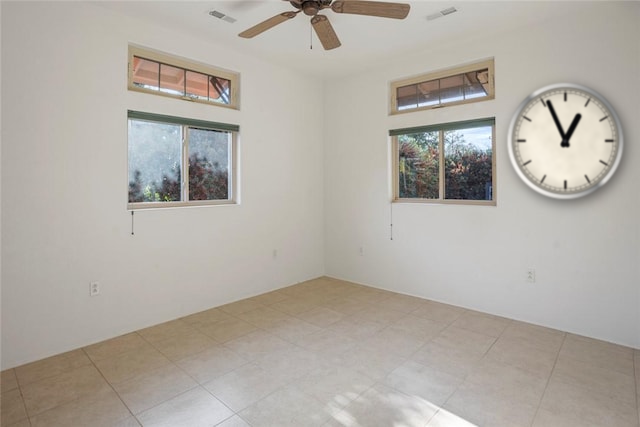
12h56
